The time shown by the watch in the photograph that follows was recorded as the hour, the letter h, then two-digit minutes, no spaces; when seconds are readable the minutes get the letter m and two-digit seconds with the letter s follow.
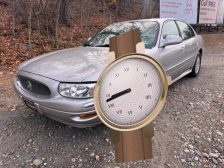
8h43
